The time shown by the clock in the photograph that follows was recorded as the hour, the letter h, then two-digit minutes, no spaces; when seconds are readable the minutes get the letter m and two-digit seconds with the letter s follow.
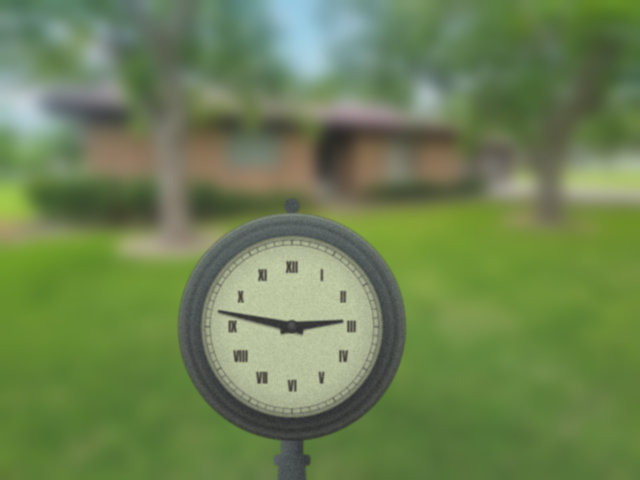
2h47
